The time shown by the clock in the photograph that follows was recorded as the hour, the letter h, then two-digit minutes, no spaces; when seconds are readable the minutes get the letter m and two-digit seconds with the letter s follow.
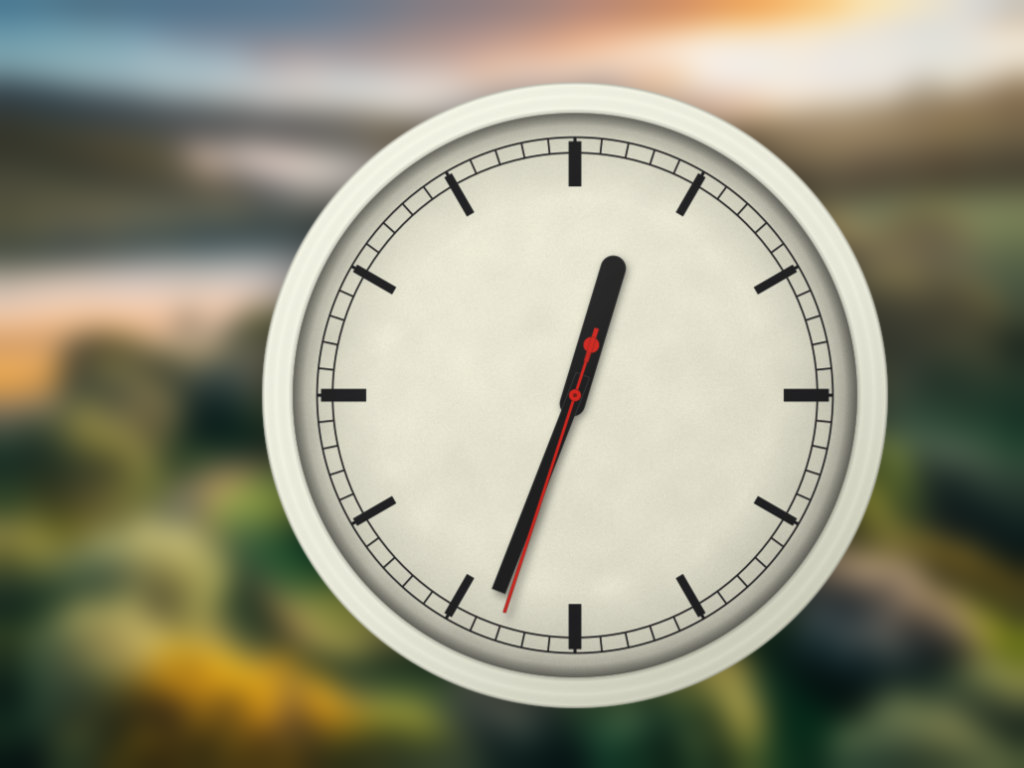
12h33m33s
